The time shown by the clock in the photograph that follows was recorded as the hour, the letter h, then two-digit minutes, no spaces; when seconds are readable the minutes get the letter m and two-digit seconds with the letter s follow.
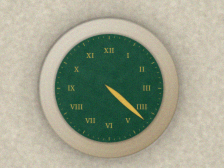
4h22
